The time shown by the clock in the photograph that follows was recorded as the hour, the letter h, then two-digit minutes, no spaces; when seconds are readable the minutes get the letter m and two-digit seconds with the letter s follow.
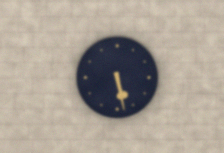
5h28
